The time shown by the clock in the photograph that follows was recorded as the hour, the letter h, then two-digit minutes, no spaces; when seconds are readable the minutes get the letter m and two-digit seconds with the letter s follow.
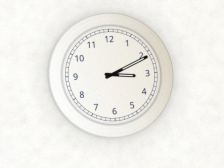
3h11
